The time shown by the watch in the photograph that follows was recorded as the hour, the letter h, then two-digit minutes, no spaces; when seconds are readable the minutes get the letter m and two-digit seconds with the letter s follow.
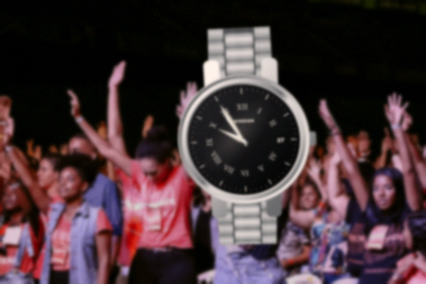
9h55
